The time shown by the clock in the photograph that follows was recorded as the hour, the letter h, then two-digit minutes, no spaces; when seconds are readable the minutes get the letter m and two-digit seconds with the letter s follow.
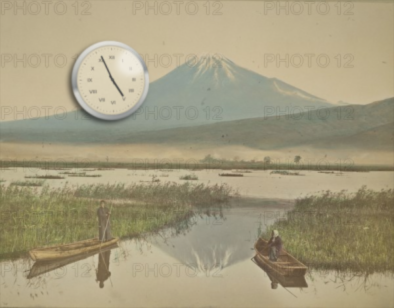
4h56
